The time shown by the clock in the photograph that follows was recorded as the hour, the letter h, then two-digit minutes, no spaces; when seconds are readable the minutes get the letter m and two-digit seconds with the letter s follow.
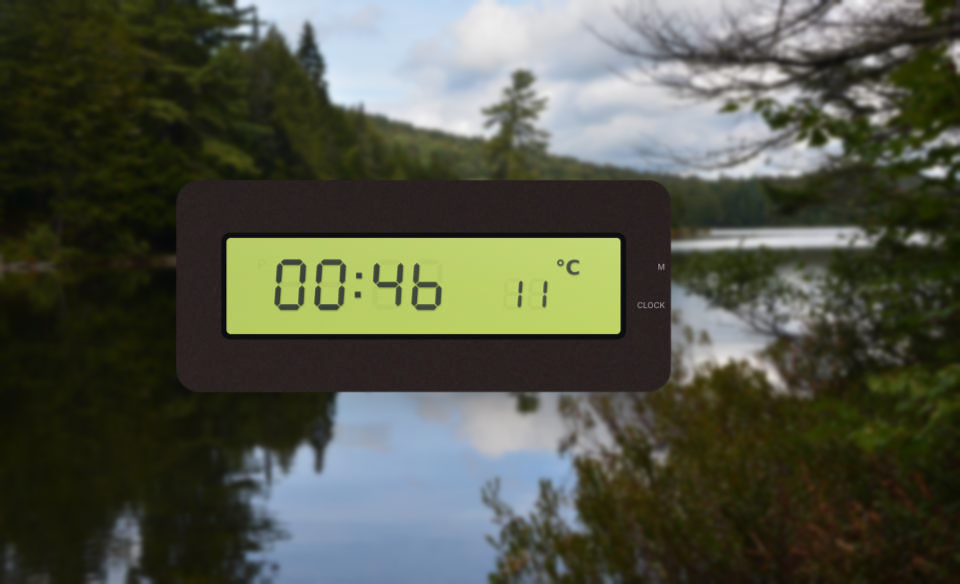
0h46
